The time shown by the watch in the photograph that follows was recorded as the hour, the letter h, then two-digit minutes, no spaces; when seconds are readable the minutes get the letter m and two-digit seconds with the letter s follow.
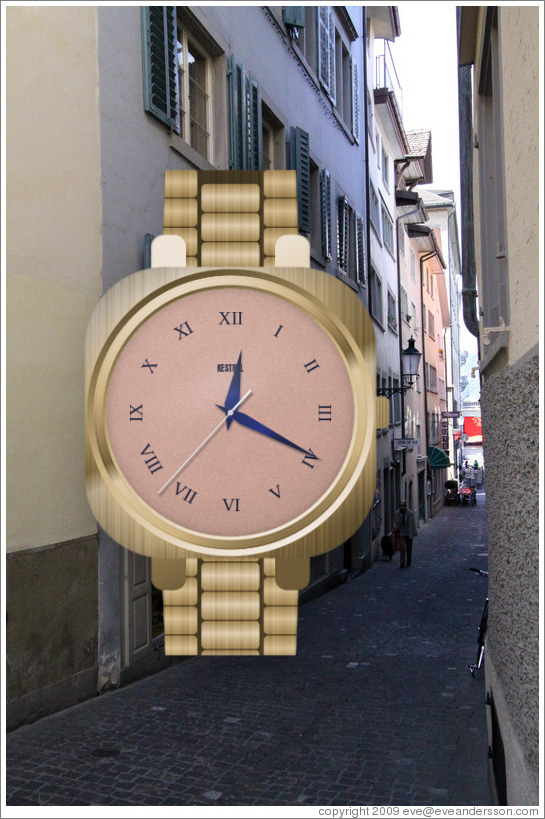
12h19m37s
